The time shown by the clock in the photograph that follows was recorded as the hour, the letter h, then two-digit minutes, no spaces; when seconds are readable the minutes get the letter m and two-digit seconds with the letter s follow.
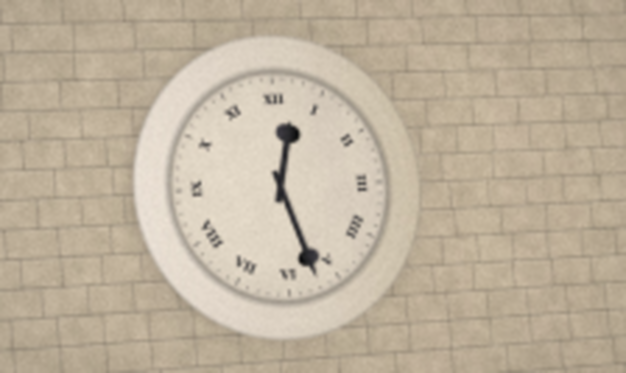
12h27
